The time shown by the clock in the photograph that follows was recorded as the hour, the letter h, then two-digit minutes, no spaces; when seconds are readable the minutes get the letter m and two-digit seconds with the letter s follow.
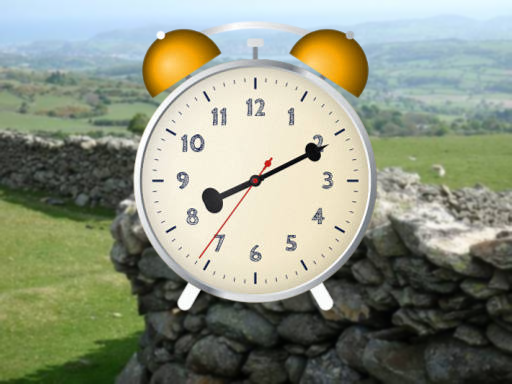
8h10m36s
